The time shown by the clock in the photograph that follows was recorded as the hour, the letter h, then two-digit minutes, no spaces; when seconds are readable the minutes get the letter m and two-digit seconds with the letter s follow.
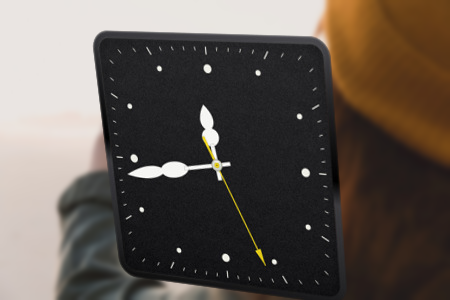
11h43m26s
